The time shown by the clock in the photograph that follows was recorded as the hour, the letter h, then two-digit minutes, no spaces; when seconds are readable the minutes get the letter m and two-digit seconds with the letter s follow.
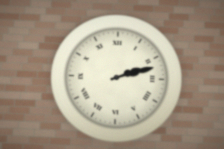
2h12
